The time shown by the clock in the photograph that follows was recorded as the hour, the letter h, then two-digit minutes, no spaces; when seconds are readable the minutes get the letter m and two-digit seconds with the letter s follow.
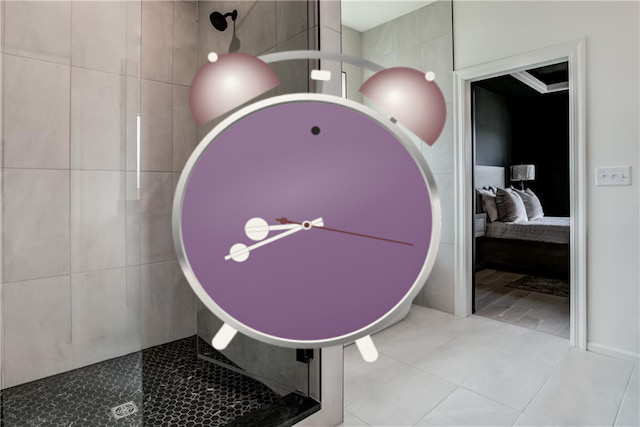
8h40m16s
